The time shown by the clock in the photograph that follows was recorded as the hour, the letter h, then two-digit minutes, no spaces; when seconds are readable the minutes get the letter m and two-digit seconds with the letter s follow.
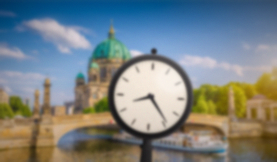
8h24
